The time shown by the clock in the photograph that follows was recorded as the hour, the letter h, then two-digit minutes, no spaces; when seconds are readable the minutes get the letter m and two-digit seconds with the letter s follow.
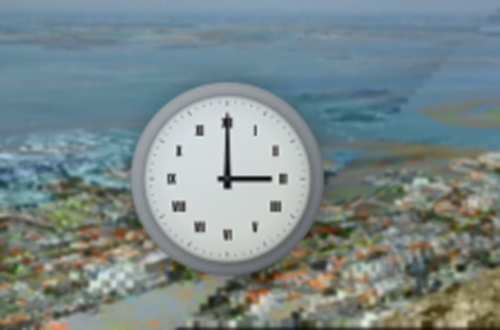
3h00
